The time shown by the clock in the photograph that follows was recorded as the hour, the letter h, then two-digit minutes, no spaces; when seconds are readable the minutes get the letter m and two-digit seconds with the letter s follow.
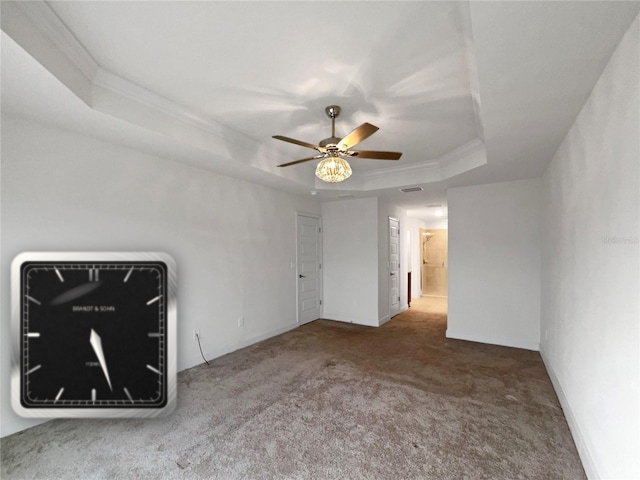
5h27
